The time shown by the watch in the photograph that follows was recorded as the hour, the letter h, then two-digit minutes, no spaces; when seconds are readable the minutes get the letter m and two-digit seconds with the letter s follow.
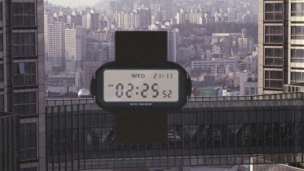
2h25m52s
